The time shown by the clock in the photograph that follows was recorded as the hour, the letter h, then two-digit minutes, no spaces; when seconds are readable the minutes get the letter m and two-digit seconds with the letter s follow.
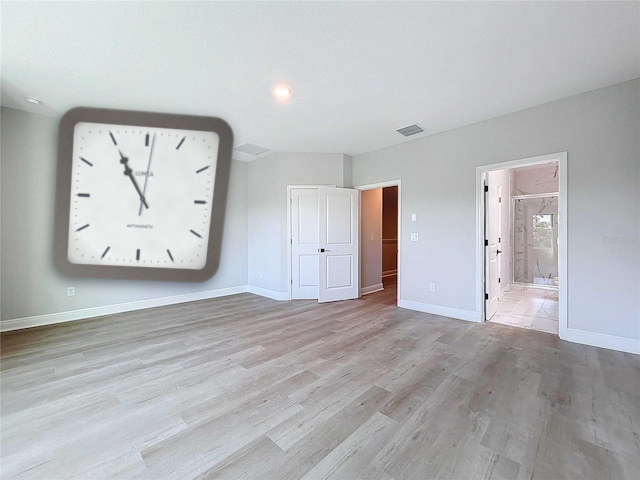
10h55m01s
